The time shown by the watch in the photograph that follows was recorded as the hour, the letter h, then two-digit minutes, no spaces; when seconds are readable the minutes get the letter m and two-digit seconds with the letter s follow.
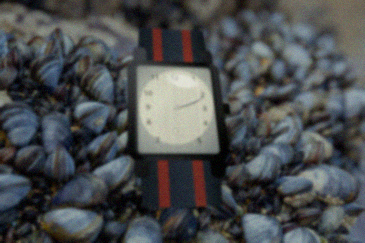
2h11
